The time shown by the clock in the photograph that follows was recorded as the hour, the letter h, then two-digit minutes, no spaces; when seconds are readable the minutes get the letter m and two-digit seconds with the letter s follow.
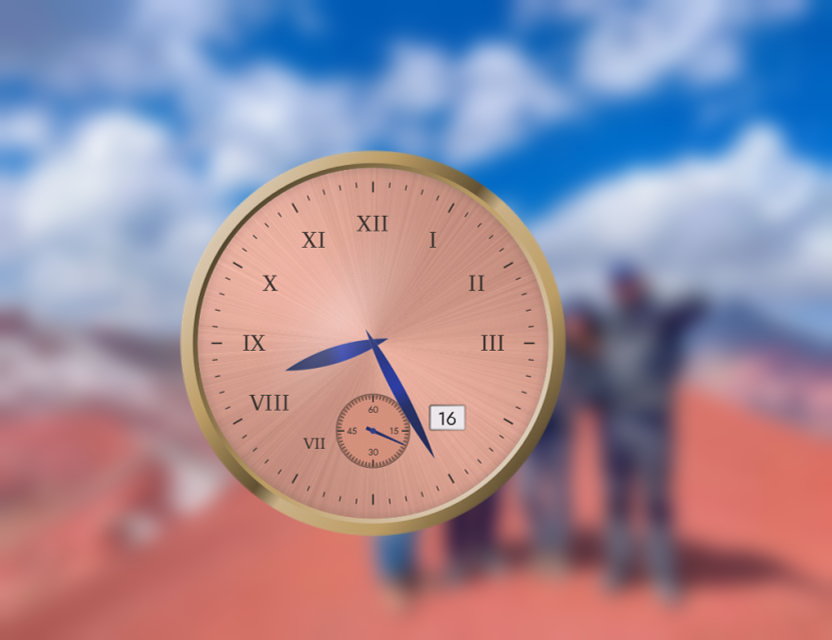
8h25m19s
